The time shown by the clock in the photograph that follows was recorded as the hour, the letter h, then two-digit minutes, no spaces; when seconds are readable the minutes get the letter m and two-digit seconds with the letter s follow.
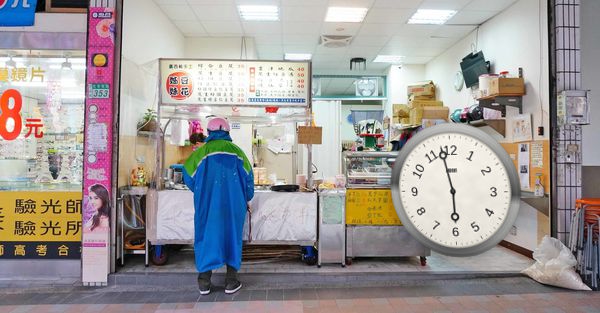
5h58
